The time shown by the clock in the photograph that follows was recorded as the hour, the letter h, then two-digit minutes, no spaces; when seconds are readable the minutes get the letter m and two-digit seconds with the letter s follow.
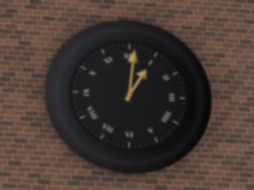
1h01
